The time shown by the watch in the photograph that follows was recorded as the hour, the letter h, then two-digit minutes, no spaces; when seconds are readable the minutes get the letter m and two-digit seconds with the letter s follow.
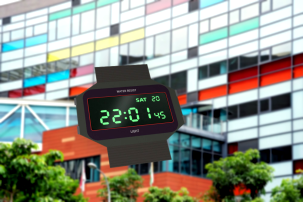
22h01m45s
